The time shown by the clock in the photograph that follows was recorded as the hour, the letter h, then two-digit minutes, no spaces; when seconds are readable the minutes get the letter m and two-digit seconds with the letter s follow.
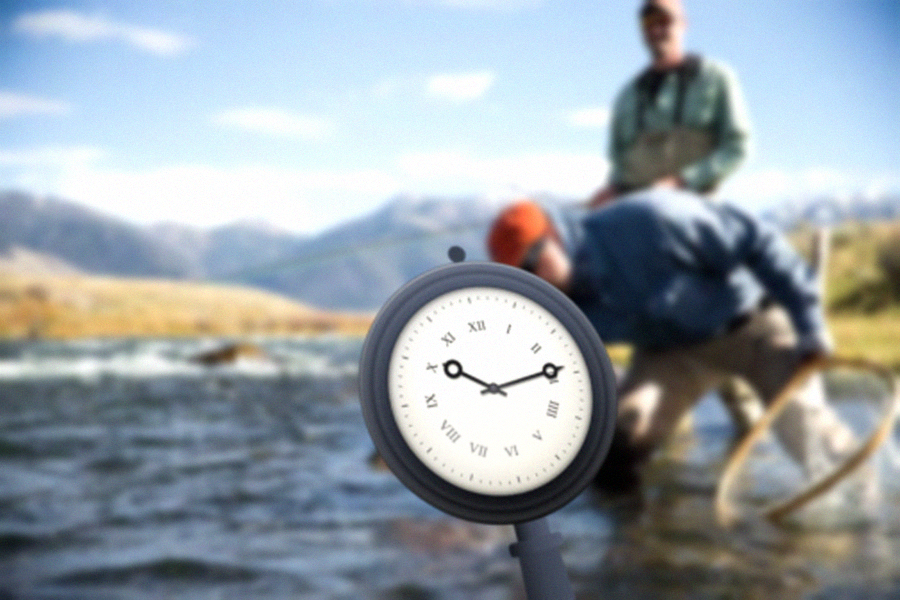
10h14
